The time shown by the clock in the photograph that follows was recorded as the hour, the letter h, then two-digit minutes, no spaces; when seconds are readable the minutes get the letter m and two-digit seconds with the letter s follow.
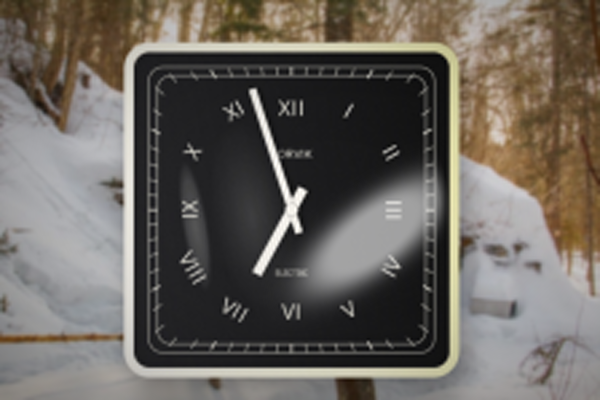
6h57
